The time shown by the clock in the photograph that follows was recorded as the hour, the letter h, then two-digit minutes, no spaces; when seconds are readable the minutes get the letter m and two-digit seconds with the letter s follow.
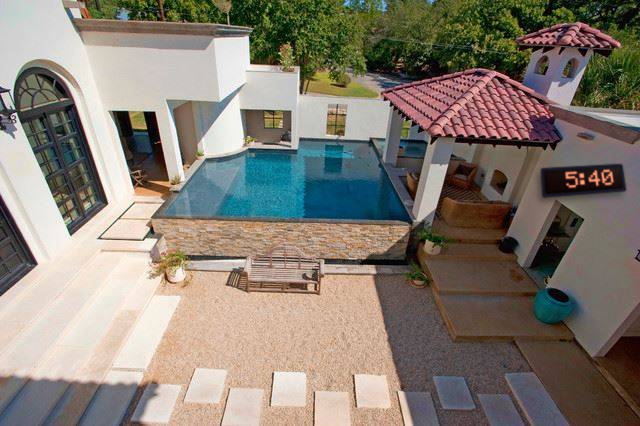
5h40
